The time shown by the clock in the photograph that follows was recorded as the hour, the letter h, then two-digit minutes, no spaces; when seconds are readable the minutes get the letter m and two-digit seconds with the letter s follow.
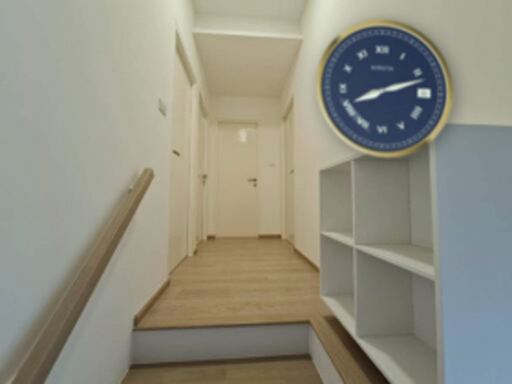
8h12
